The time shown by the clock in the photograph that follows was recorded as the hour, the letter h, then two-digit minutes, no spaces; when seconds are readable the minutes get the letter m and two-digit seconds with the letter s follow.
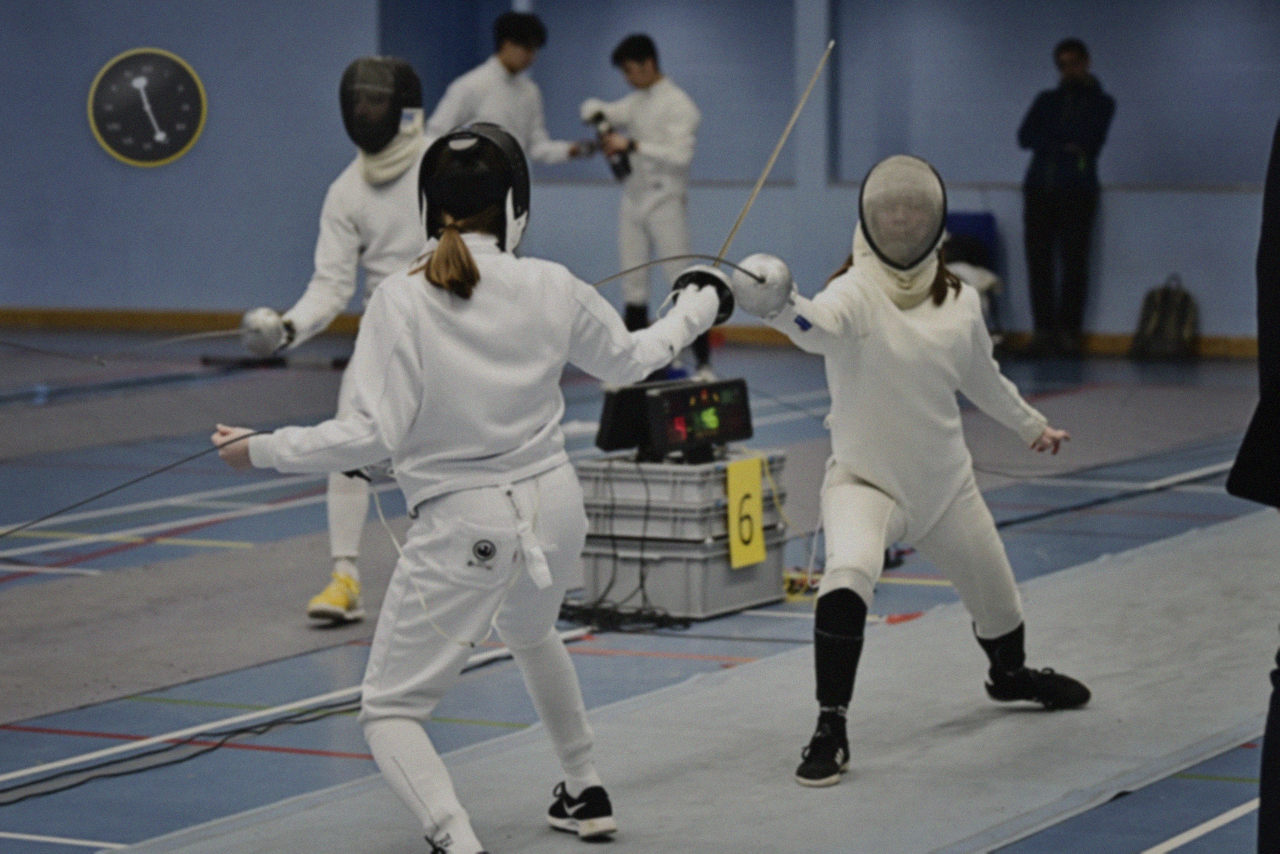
11h26
